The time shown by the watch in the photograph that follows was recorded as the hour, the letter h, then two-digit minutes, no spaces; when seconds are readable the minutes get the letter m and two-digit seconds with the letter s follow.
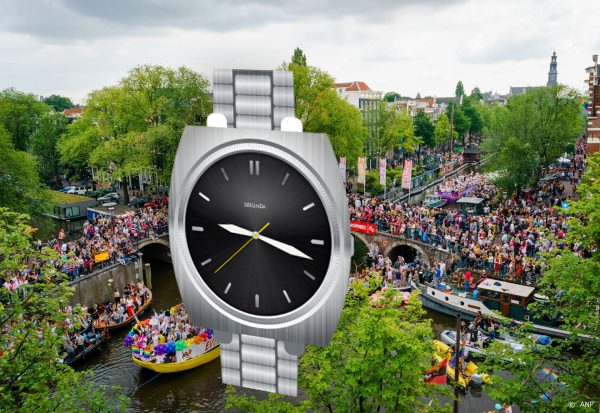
9h17m38s
